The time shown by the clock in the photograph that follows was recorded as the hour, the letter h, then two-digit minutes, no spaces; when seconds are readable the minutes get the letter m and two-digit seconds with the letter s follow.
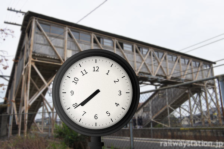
7h39
